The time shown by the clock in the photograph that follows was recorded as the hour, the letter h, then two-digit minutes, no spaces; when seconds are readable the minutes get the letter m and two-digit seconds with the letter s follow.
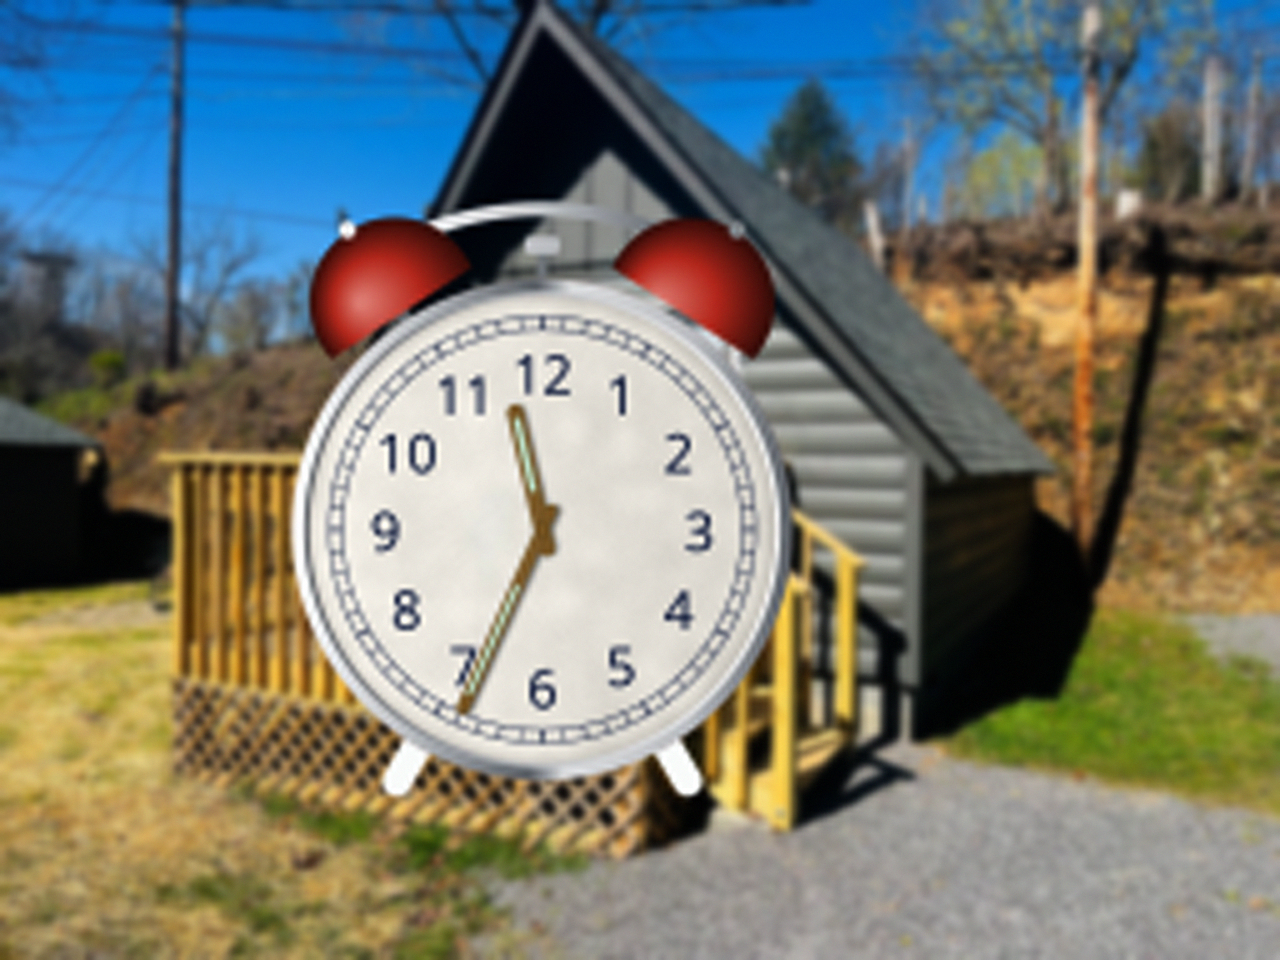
11h34
